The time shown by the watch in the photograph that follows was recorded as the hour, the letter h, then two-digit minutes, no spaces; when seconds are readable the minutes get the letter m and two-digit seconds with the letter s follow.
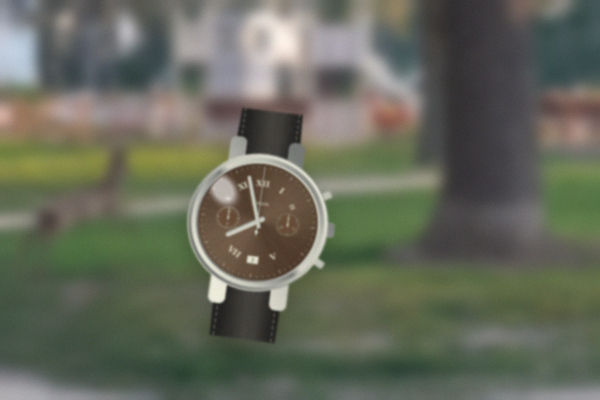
7h57
